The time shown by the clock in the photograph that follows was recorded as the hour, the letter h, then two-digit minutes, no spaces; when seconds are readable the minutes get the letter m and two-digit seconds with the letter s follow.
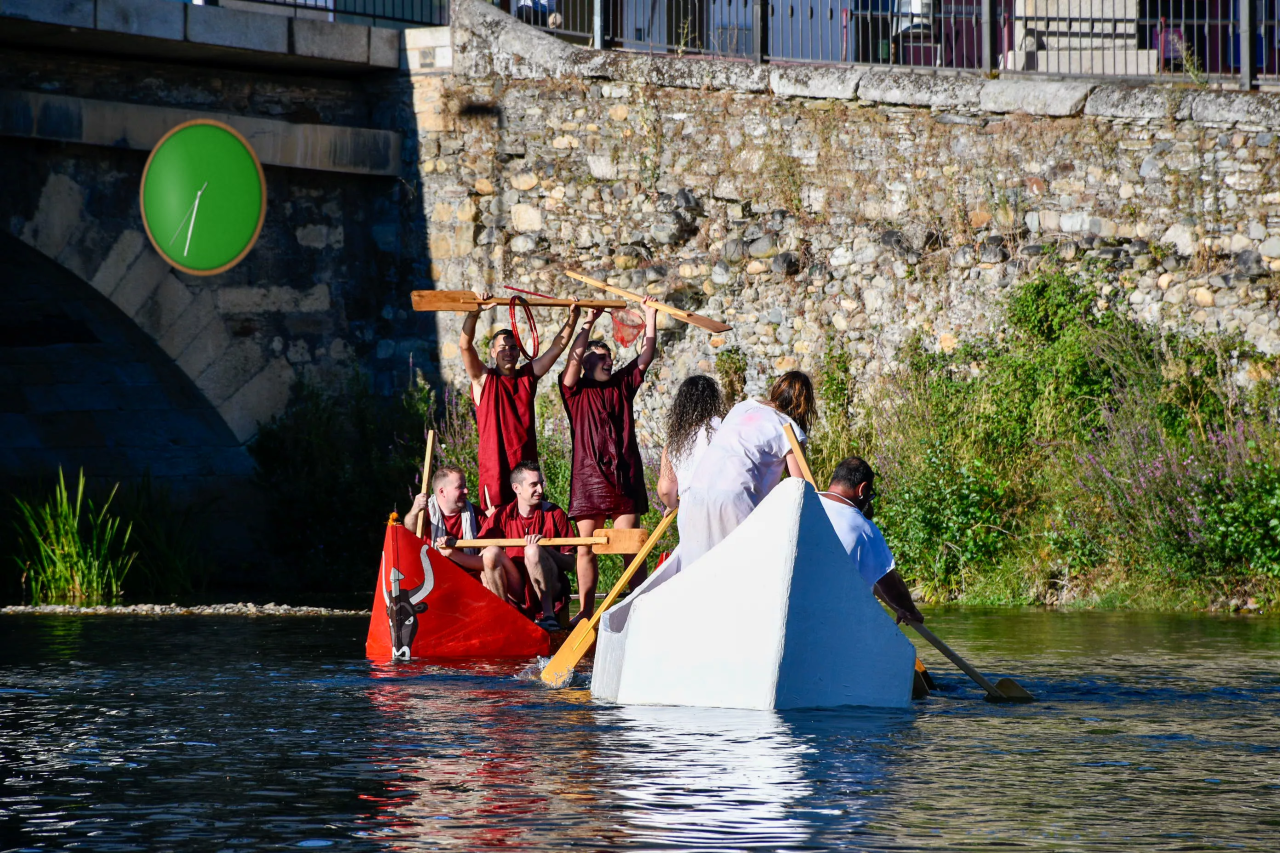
6h32m36s
